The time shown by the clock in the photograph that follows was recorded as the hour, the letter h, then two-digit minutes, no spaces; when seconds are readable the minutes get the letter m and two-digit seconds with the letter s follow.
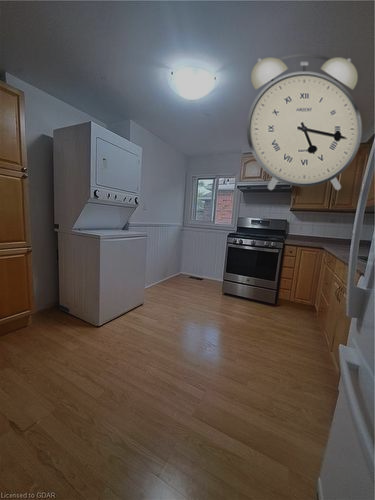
5h17
